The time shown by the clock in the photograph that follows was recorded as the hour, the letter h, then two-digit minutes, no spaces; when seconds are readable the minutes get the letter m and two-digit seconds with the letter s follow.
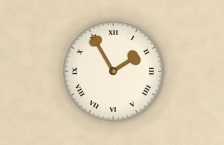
1h55
